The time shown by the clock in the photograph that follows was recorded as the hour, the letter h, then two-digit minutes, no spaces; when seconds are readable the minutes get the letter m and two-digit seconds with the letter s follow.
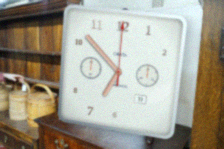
6h52
